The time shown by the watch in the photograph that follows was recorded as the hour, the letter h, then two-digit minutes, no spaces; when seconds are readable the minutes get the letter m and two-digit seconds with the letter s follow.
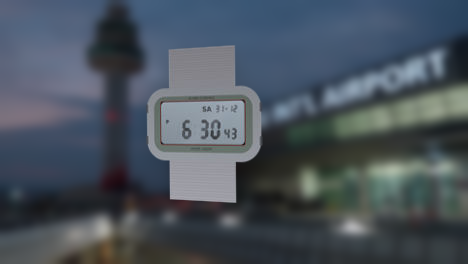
6h30m43s
